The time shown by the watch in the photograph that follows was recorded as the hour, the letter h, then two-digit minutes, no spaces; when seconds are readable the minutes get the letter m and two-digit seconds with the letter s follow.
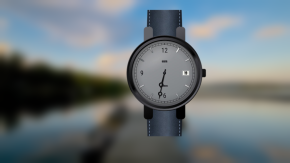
6h32
